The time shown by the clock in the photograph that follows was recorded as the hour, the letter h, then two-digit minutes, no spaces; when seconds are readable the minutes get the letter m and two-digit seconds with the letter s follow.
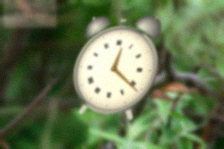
12h21
